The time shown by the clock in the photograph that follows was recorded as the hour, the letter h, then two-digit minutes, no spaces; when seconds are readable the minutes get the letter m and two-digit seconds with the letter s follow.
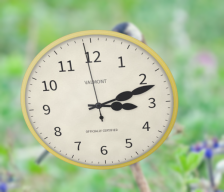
3h11m59s
